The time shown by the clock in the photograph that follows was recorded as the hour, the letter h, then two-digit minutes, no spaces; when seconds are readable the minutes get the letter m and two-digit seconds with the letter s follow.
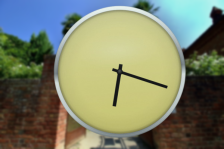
6h18
